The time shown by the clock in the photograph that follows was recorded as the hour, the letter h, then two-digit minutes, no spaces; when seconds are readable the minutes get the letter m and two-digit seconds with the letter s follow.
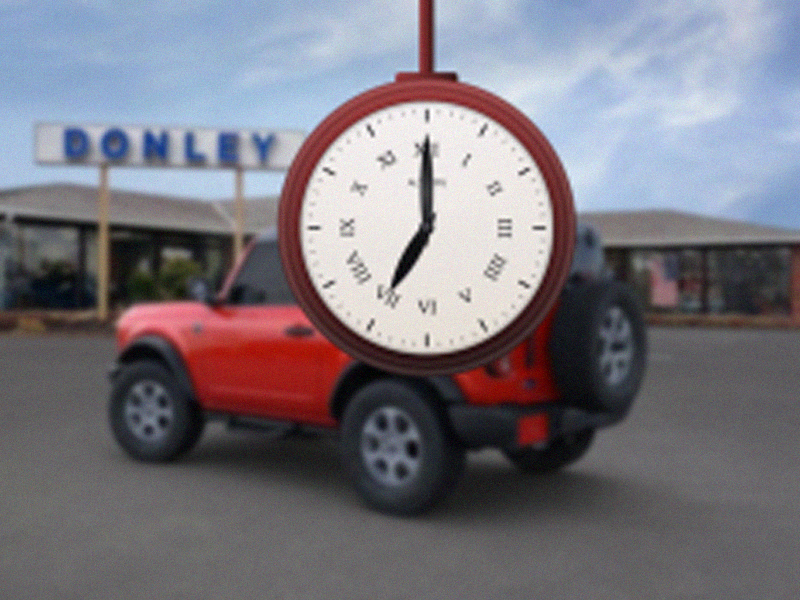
7h00
